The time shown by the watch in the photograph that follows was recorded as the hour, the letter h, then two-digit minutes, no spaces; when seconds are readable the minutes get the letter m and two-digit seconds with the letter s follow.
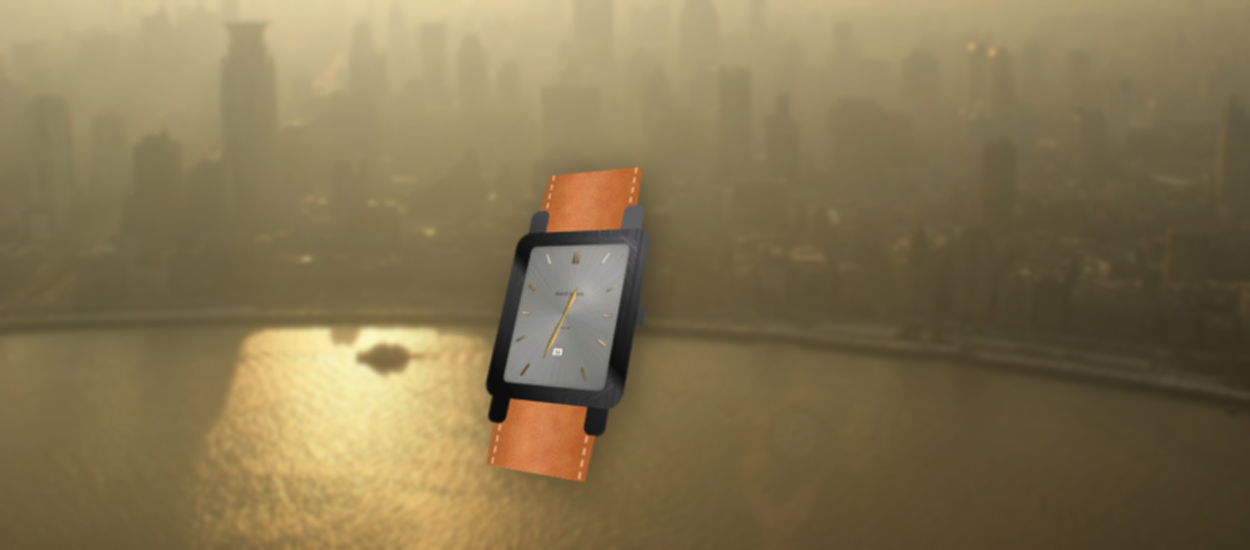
12h33
